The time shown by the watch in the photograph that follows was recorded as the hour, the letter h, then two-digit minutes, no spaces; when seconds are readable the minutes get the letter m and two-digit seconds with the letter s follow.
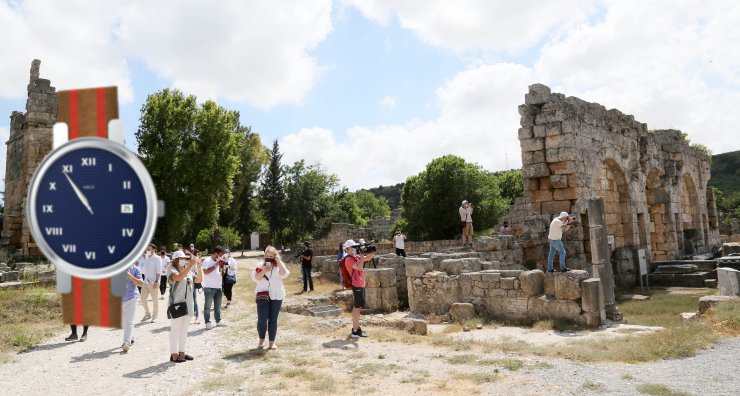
10h54
